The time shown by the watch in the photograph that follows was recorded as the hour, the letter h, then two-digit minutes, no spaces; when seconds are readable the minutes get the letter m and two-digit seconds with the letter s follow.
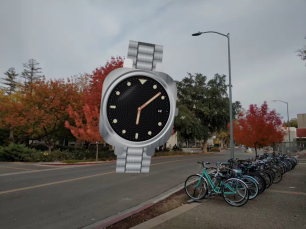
6h08
